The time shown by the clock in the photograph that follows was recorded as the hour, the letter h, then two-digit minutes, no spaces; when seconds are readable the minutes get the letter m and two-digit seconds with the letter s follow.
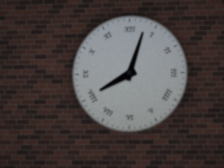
8h03
